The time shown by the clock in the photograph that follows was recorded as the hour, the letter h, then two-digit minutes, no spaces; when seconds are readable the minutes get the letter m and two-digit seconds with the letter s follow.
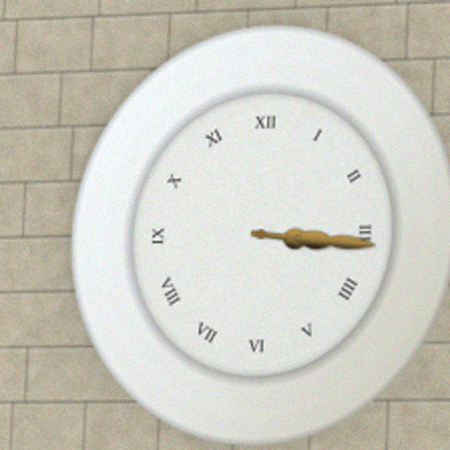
3h16
